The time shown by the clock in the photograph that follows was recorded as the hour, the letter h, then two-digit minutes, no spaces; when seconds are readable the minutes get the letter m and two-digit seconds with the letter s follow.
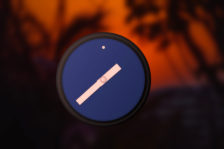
1h38
